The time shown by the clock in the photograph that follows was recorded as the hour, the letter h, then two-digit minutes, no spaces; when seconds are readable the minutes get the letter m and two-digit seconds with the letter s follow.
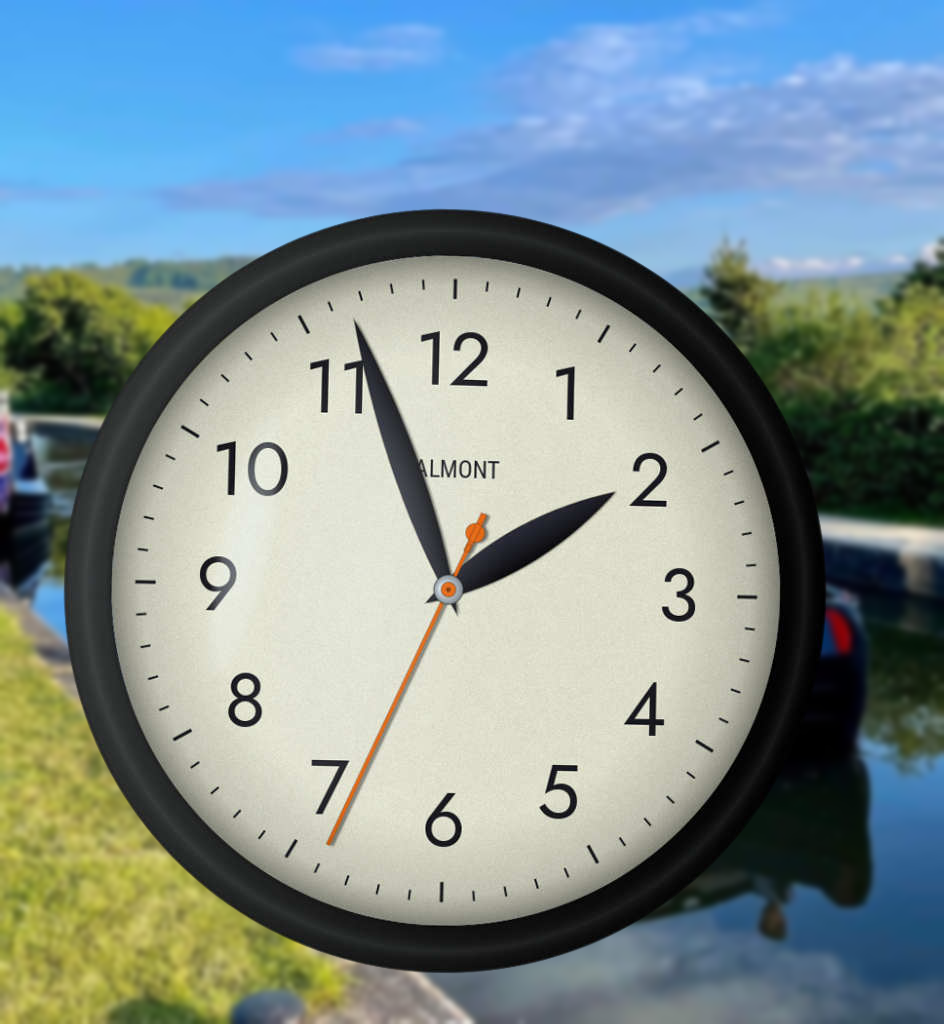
1h56m34s
